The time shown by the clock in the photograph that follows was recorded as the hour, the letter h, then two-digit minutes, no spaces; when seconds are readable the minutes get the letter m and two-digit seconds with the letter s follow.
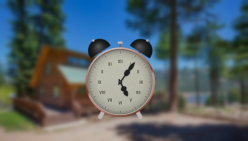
5h06
